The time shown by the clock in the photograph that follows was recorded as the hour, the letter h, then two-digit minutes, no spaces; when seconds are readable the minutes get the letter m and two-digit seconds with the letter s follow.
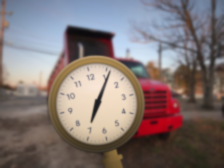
7h06
